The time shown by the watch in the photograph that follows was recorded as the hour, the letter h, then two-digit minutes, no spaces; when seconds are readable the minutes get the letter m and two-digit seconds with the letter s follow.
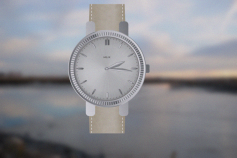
2h16
